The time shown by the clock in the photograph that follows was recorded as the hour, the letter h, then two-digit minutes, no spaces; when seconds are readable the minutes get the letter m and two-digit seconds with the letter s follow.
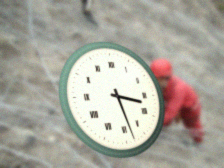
3h28
